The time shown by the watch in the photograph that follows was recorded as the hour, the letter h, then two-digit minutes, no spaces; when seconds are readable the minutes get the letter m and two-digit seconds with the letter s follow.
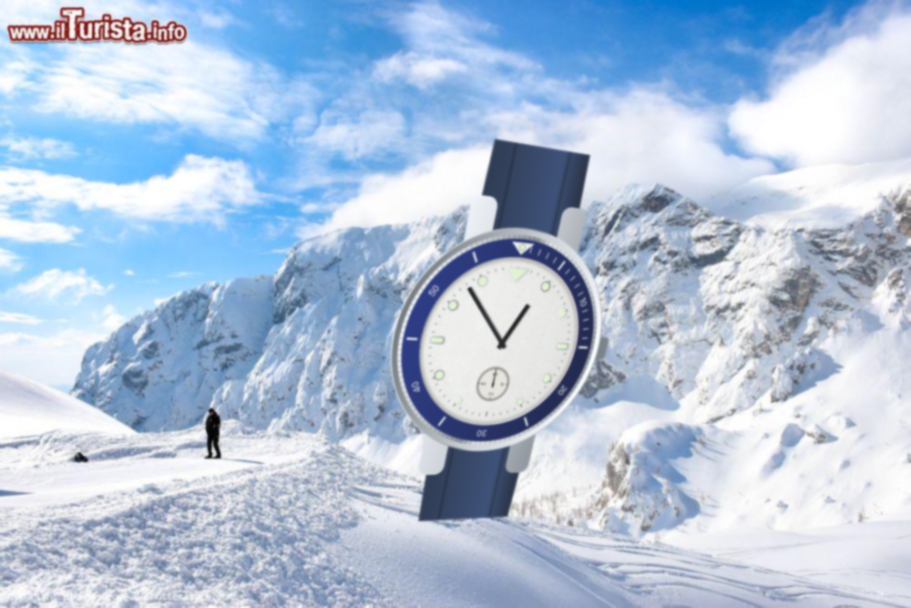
12h53
